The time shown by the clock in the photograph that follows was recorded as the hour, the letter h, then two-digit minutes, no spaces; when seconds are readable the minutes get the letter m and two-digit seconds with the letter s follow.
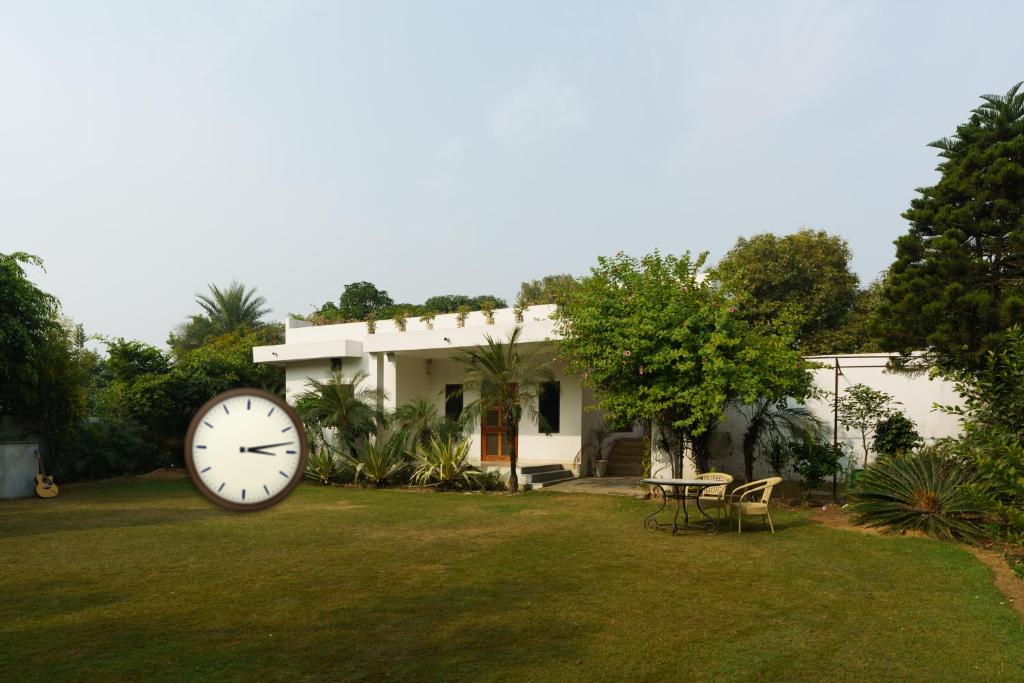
3h13
